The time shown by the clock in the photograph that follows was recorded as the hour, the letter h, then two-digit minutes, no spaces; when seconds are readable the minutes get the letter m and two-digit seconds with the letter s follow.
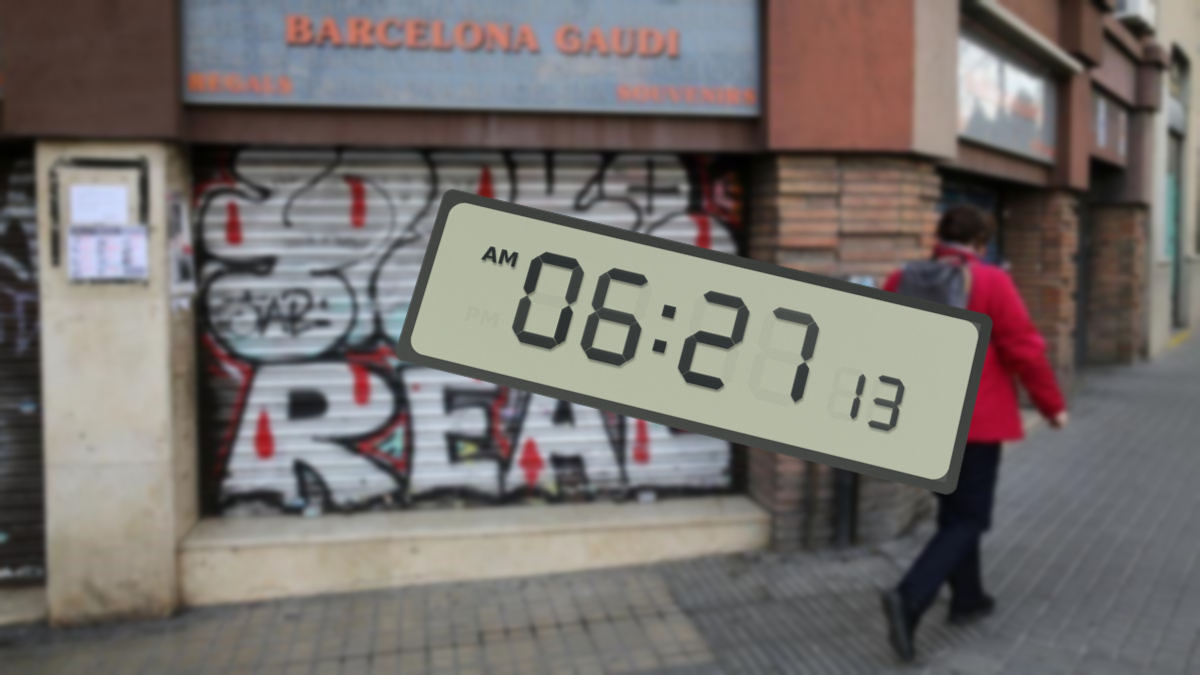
6h27m13s
